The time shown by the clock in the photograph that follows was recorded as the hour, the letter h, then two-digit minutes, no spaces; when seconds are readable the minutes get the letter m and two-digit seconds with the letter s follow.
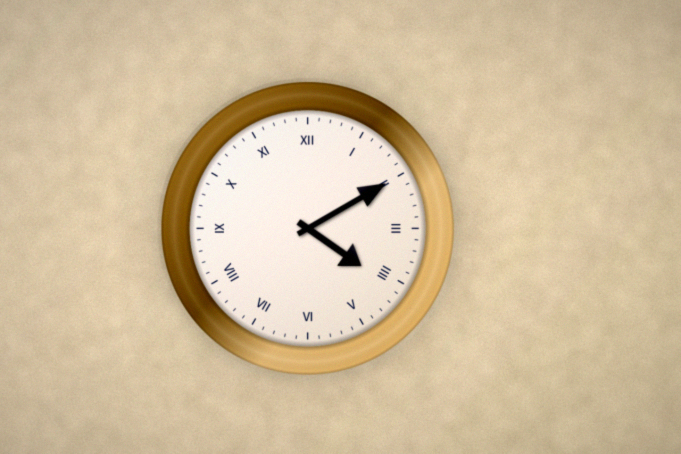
4h10
